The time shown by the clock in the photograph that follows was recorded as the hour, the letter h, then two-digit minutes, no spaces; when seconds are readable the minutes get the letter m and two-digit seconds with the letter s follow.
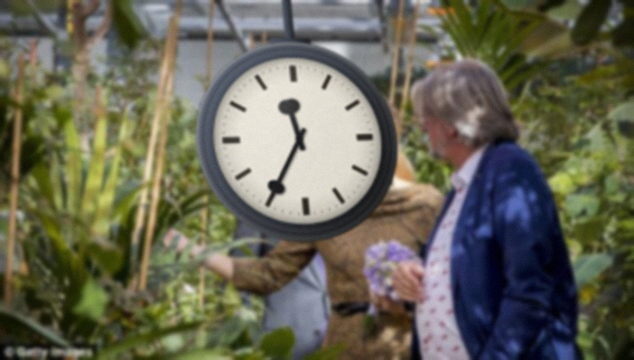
11h35
